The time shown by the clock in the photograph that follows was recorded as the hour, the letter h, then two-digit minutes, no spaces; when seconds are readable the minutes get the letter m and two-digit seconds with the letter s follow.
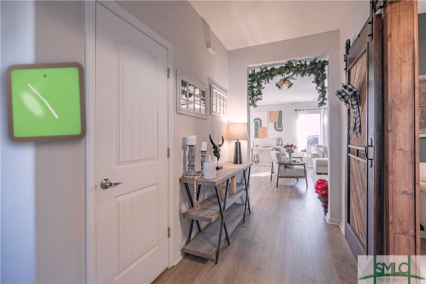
4h53
